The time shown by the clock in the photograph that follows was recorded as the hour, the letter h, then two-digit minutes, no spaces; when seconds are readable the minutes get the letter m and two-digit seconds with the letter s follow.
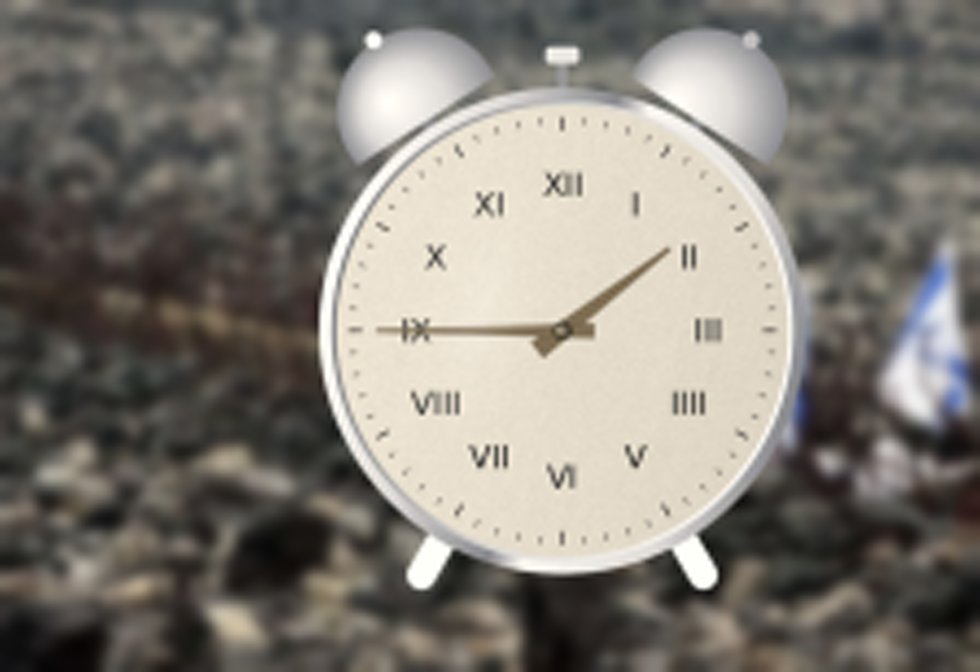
1h45
